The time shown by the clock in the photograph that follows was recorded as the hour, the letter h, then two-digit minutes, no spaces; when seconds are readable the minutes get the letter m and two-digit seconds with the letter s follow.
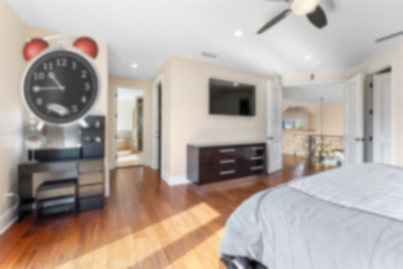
10h45
